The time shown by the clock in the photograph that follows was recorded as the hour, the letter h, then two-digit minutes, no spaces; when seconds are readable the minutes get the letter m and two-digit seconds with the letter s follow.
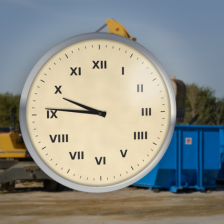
9h46
